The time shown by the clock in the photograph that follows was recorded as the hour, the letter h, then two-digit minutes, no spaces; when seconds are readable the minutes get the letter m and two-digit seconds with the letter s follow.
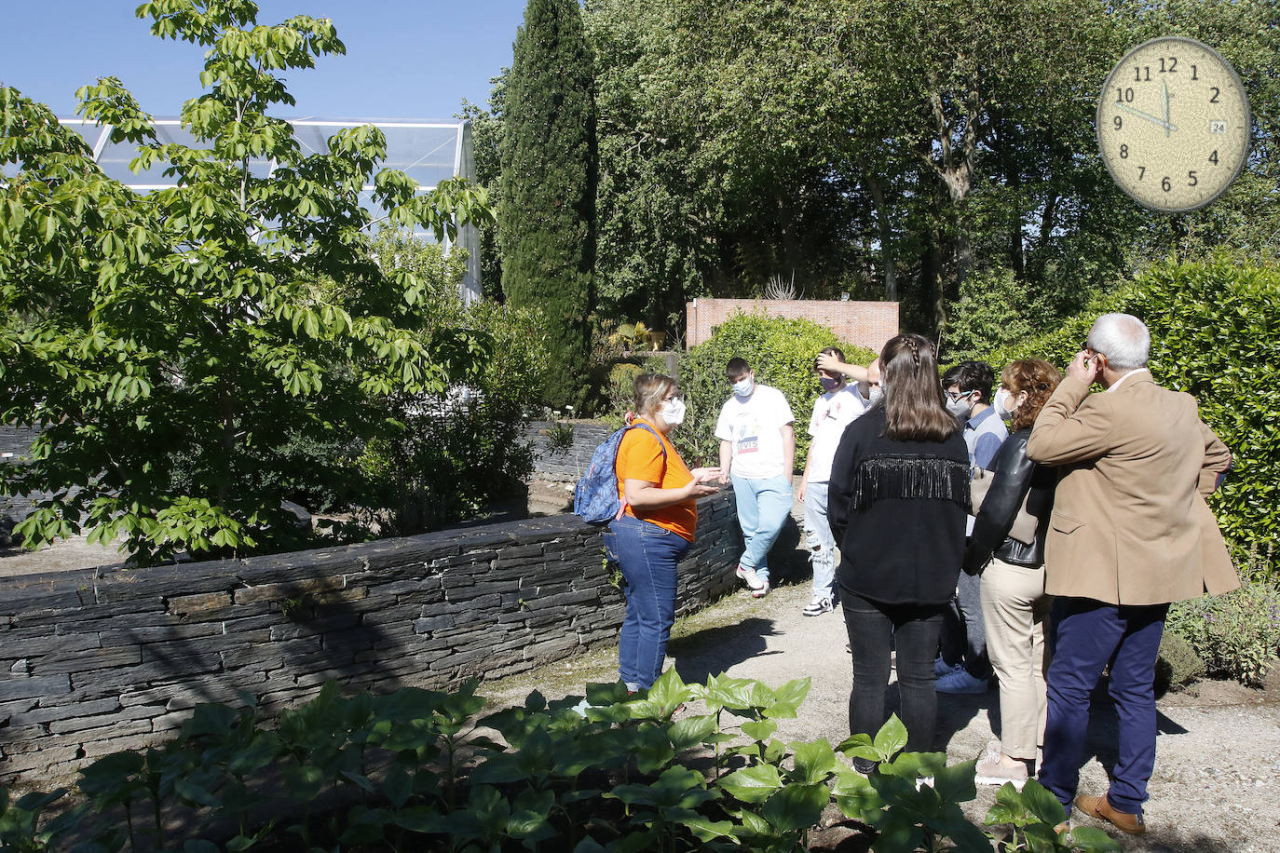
11h48
